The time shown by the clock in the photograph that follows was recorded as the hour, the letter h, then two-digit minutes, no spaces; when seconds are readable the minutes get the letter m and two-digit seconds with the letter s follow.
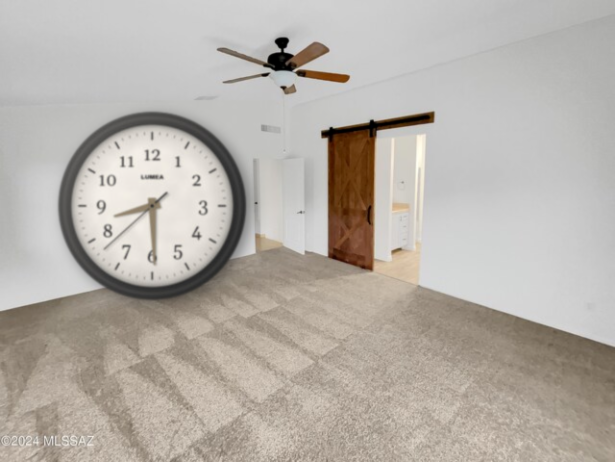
8h29m38s
